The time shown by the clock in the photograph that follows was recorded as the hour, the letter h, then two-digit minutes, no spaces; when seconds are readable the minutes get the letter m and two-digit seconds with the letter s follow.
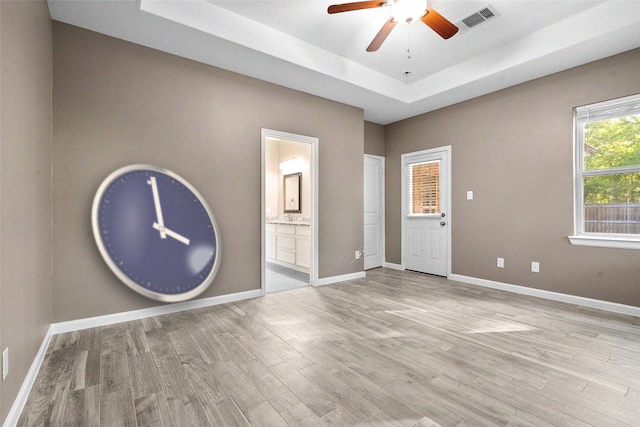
4h01
